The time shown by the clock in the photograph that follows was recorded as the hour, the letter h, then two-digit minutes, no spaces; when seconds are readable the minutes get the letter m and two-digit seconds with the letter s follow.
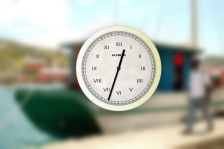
12h33
